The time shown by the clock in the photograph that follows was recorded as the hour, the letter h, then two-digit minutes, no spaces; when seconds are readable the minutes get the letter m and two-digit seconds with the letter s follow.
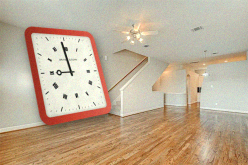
8h59
